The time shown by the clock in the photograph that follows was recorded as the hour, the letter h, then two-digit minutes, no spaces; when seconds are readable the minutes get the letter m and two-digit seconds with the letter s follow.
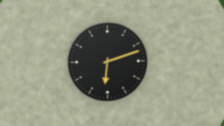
6h12
